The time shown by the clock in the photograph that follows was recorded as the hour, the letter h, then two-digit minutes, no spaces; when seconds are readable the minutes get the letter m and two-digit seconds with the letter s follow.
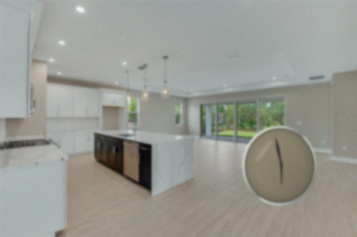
5h58
